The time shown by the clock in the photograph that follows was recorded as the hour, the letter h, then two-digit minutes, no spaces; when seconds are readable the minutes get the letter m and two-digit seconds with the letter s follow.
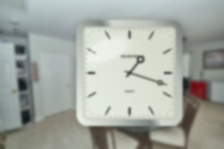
1h18
